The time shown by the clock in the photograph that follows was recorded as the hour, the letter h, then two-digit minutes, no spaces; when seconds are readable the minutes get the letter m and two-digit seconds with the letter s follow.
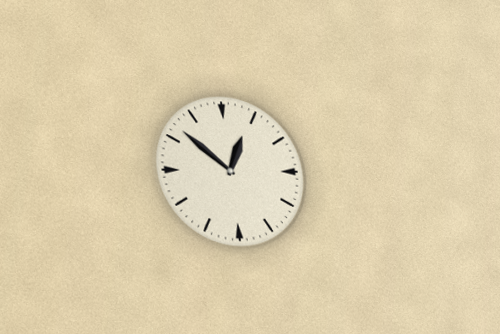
12h52
